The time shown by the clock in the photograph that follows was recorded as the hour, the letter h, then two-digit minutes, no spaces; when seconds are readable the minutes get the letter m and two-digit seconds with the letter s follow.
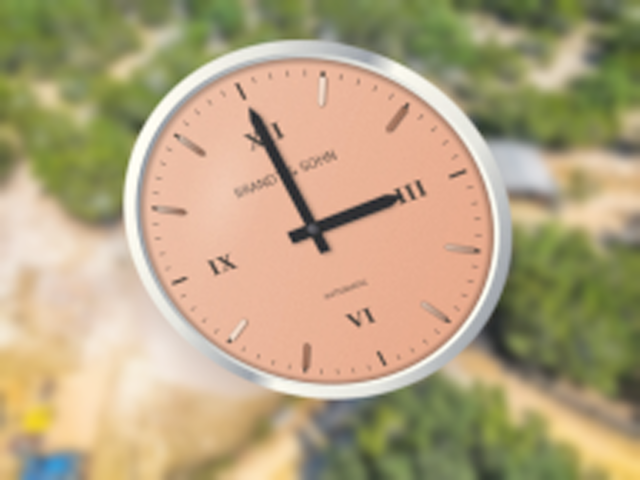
3h00
